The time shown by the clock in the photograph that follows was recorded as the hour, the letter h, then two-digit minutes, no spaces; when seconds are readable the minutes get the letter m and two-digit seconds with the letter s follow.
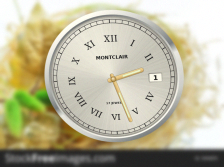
2h27
